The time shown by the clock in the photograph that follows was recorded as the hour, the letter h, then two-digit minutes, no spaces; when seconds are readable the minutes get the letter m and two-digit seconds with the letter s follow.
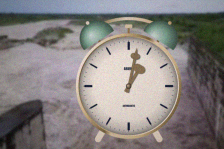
1h02
